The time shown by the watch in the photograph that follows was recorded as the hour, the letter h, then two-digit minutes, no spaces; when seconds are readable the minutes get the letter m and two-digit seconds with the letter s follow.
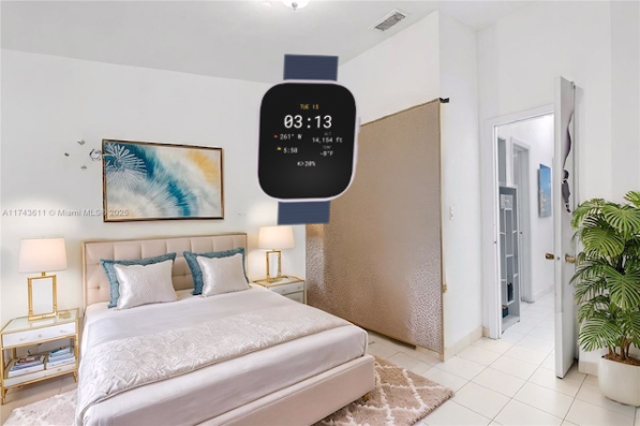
3h13
